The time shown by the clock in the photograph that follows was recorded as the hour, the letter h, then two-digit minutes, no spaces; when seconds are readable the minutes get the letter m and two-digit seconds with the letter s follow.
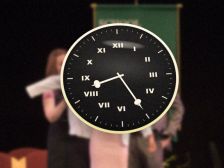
8h25
